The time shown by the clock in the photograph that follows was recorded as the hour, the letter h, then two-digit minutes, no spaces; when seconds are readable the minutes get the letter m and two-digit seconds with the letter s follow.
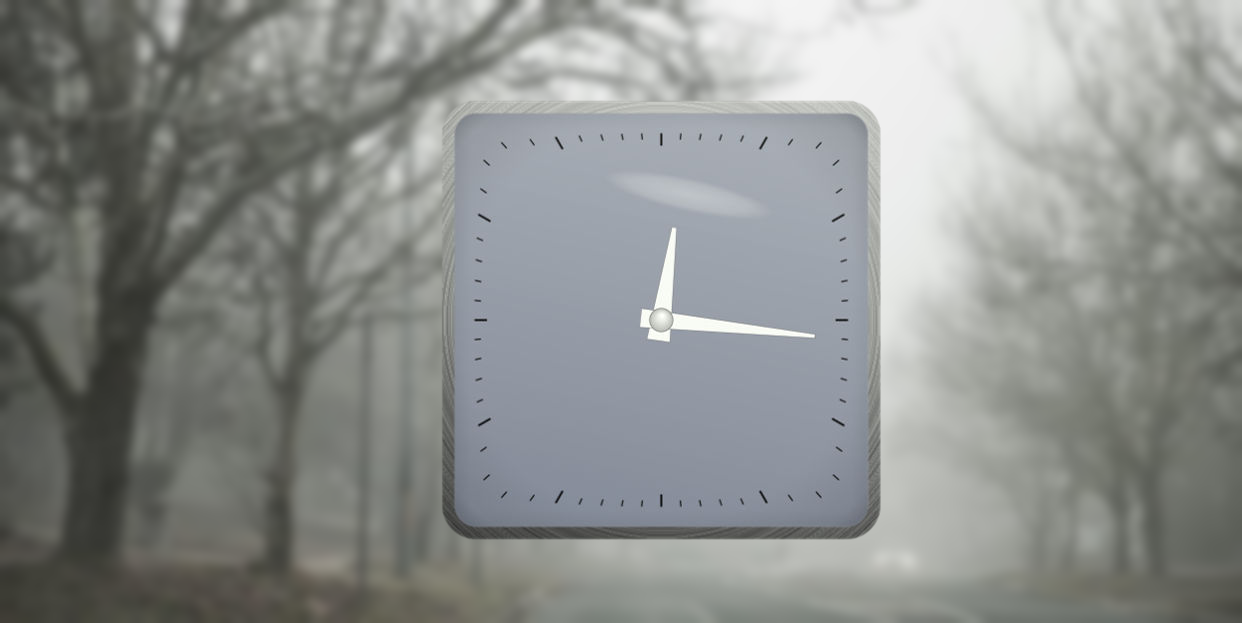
12h16
